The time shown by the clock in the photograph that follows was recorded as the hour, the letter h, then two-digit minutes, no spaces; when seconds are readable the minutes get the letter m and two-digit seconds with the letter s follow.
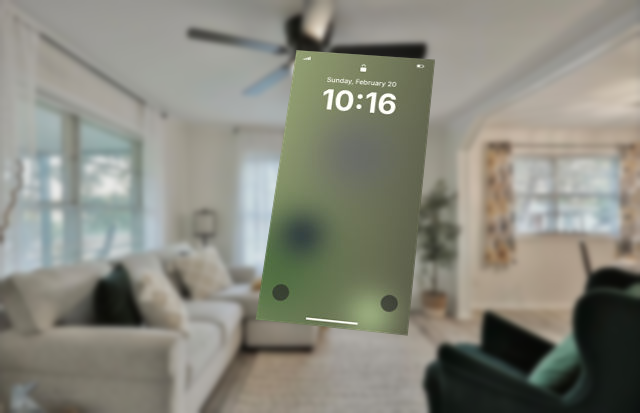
10h16
